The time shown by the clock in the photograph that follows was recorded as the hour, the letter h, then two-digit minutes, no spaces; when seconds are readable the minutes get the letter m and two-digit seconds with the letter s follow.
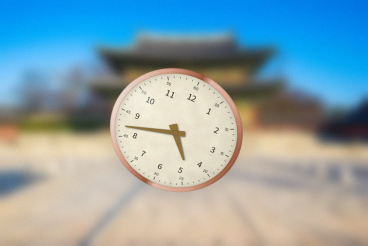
4h42
